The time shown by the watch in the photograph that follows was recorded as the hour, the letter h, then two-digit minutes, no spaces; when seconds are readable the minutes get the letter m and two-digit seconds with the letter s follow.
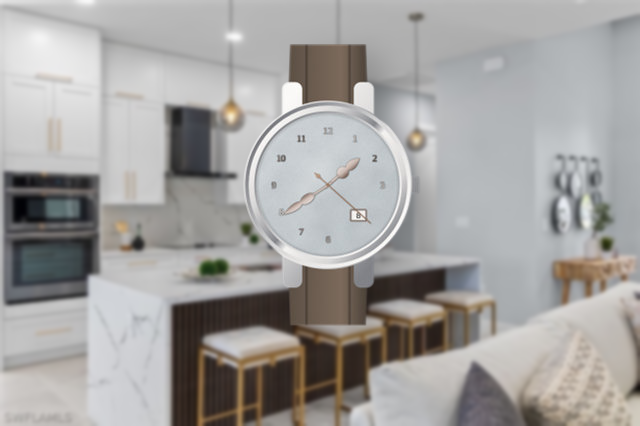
1h39m22s
